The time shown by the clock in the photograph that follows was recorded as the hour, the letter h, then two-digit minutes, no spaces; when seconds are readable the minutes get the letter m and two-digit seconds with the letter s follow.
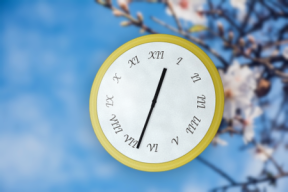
12h33
